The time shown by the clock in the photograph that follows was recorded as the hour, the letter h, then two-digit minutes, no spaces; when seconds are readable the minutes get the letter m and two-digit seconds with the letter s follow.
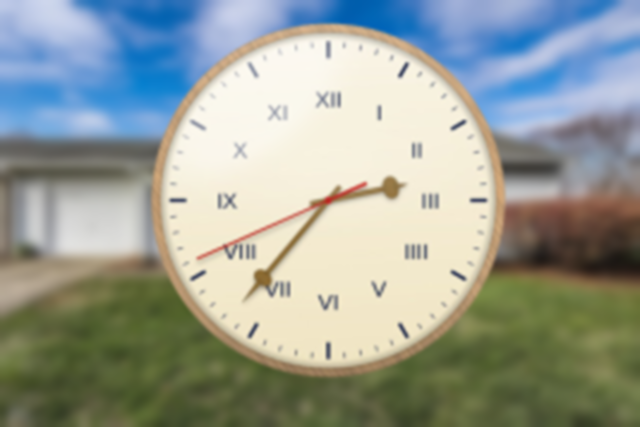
2h36m41s
